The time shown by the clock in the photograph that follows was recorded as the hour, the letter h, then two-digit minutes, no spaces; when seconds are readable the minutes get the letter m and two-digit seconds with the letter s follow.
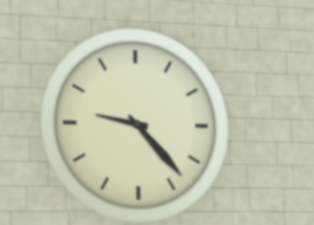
9h23
